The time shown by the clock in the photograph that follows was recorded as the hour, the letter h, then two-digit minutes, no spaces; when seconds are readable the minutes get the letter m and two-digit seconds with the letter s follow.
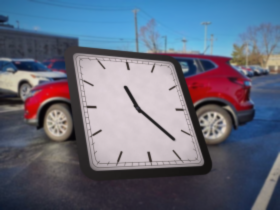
11h23
